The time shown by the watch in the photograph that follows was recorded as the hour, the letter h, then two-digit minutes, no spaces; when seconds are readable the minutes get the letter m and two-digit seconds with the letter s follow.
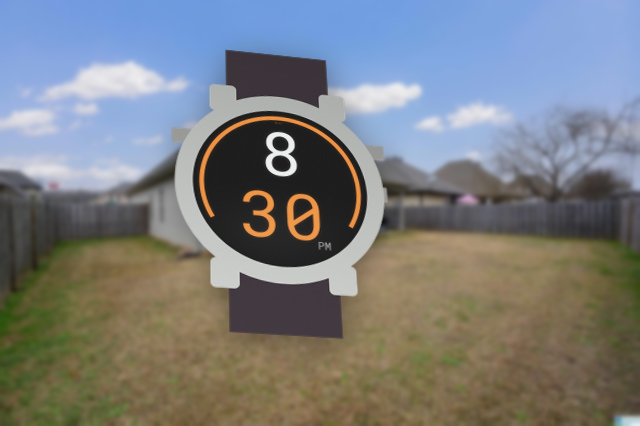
8h30
